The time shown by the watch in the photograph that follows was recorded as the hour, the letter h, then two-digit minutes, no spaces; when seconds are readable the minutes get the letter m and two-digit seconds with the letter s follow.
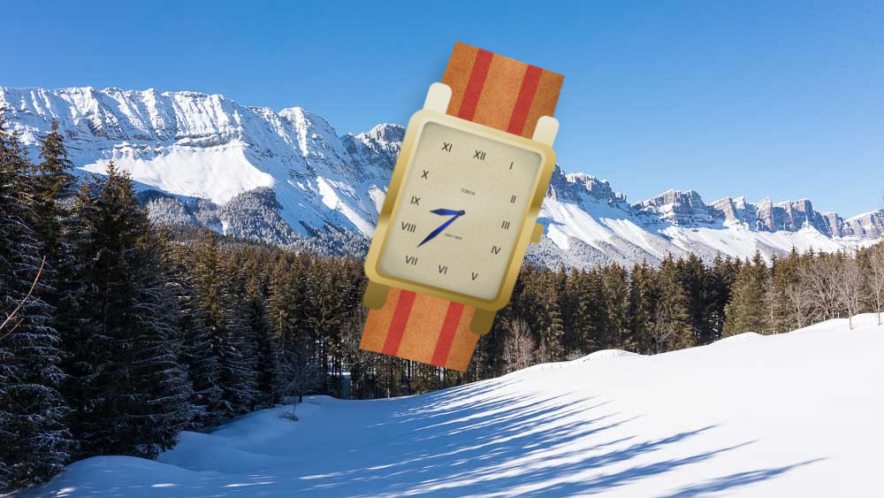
8h36
